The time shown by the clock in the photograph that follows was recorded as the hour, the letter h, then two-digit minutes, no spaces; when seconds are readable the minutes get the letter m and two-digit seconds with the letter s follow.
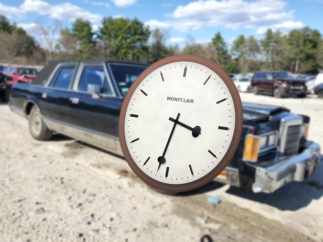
3h32
